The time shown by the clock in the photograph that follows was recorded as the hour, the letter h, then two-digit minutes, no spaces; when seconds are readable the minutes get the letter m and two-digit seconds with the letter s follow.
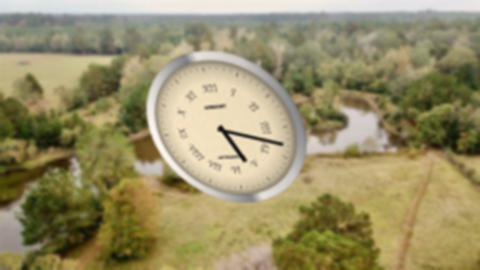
5h18
